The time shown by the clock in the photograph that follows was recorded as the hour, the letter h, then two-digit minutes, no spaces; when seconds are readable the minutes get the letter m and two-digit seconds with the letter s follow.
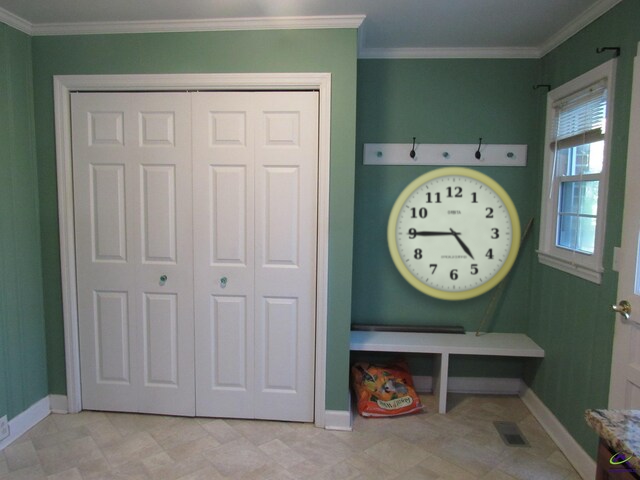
4h45
